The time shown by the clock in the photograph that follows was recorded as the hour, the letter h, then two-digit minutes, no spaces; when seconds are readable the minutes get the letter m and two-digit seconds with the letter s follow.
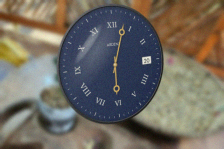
6h03
